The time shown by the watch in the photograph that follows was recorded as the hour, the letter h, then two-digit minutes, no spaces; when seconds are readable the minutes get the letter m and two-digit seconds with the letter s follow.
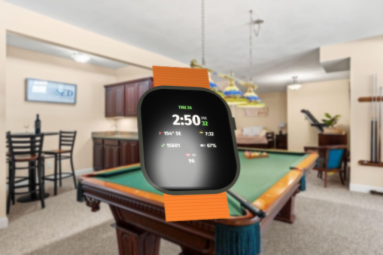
2h50
